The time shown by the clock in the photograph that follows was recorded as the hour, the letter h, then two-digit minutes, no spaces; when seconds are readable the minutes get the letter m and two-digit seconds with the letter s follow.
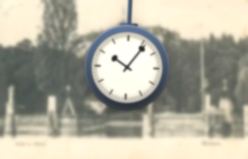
10h06
